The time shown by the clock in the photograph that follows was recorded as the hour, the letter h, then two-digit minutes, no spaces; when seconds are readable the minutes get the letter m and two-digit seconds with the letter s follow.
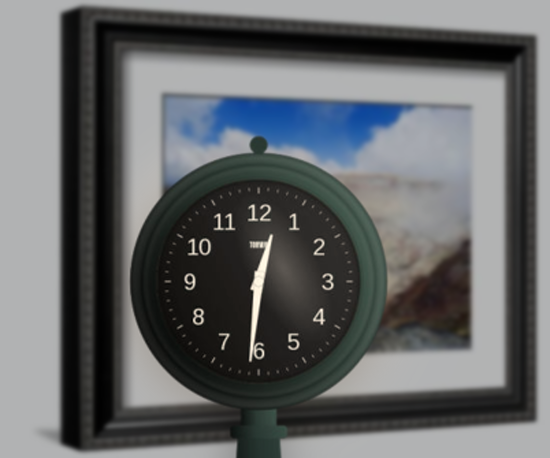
12h31
